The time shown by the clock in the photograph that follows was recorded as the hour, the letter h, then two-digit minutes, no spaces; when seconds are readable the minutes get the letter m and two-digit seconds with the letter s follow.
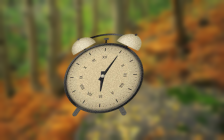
6h05
